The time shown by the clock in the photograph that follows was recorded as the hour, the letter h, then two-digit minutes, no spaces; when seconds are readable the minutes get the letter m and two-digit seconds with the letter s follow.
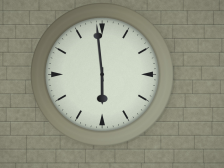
5h59
